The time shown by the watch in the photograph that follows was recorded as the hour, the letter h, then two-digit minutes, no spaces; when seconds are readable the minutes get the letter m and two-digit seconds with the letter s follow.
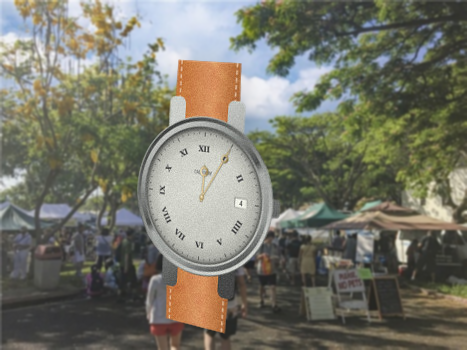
12h05
